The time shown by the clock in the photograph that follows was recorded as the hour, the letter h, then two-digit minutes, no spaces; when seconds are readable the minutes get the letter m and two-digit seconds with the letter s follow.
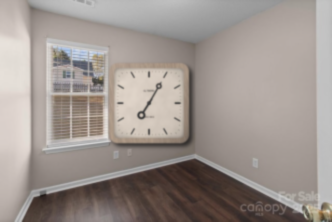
7h05
